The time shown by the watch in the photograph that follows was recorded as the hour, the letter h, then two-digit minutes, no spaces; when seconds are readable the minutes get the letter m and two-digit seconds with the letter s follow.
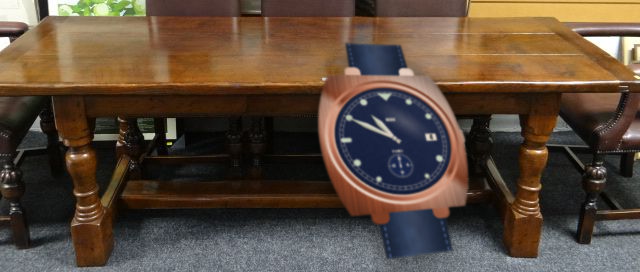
10h50
